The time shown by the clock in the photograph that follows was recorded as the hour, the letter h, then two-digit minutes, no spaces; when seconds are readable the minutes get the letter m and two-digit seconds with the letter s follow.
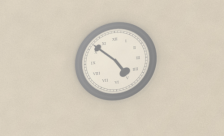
4h52
